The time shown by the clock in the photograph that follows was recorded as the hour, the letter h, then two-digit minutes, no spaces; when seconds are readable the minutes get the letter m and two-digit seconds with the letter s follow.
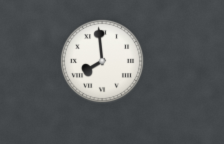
7h59
